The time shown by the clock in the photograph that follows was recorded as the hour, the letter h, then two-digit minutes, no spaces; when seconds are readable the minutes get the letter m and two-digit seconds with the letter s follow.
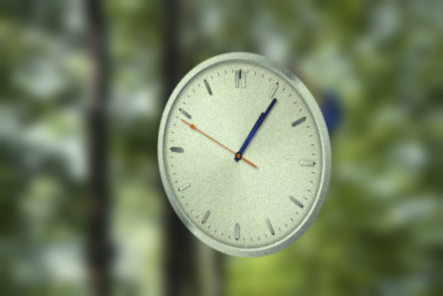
1h05m49s
